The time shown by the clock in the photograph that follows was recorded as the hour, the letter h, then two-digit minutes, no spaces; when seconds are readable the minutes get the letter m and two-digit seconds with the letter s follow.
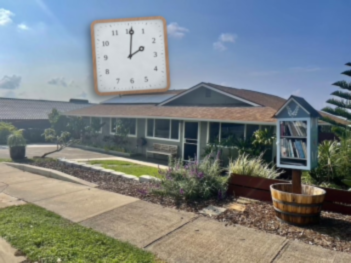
2h01
